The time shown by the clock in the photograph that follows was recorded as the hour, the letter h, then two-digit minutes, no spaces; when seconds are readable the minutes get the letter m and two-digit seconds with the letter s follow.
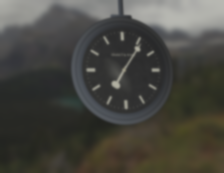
7h06
